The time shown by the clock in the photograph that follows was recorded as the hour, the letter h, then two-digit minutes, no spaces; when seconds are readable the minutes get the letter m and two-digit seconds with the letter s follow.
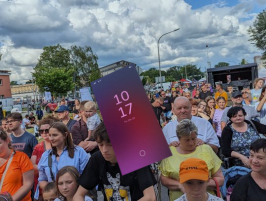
10h17
